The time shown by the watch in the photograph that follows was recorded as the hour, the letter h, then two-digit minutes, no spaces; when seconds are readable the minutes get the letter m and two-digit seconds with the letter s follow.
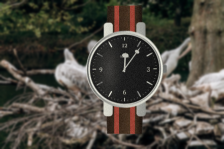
12h06
